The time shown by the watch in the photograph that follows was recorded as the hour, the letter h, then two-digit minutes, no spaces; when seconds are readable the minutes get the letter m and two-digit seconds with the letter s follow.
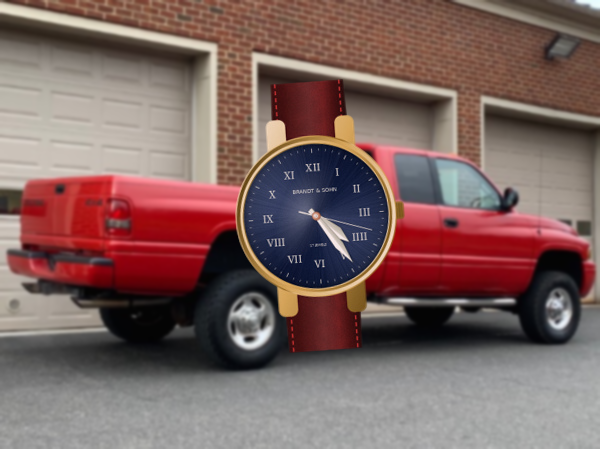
4h24m18s
